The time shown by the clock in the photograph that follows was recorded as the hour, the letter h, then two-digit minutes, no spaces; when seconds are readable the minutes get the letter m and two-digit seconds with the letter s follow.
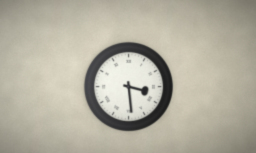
3h29
